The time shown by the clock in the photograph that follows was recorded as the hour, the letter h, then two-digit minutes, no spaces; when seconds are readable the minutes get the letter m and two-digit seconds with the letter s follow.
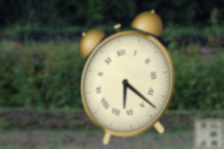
6h23
